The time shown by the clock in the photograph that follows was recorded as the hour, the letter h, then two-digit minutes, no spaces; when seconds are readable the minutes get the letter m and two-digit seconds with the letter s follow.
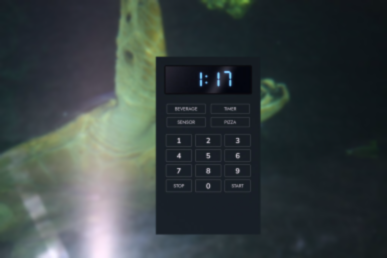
1h17
